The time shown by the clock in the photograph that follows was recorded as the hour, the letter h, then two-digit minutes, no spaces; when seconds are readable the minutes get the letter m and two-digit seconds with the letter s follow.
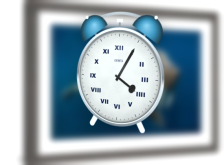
4h05
